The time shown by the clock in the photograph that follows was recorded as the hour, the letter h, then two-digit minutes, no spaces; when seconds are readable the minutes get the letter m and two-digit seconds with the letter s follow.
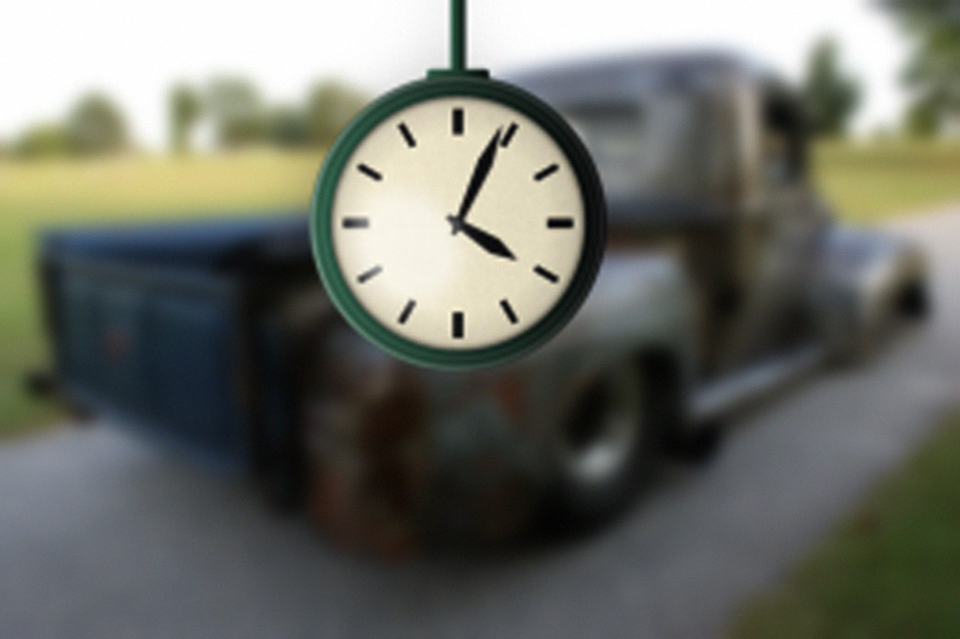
4h04
